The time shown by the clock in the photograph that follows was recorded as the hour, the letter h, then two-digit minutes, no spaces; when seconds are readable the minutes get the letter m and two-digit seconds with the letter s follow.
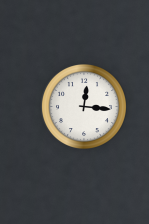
12h16
